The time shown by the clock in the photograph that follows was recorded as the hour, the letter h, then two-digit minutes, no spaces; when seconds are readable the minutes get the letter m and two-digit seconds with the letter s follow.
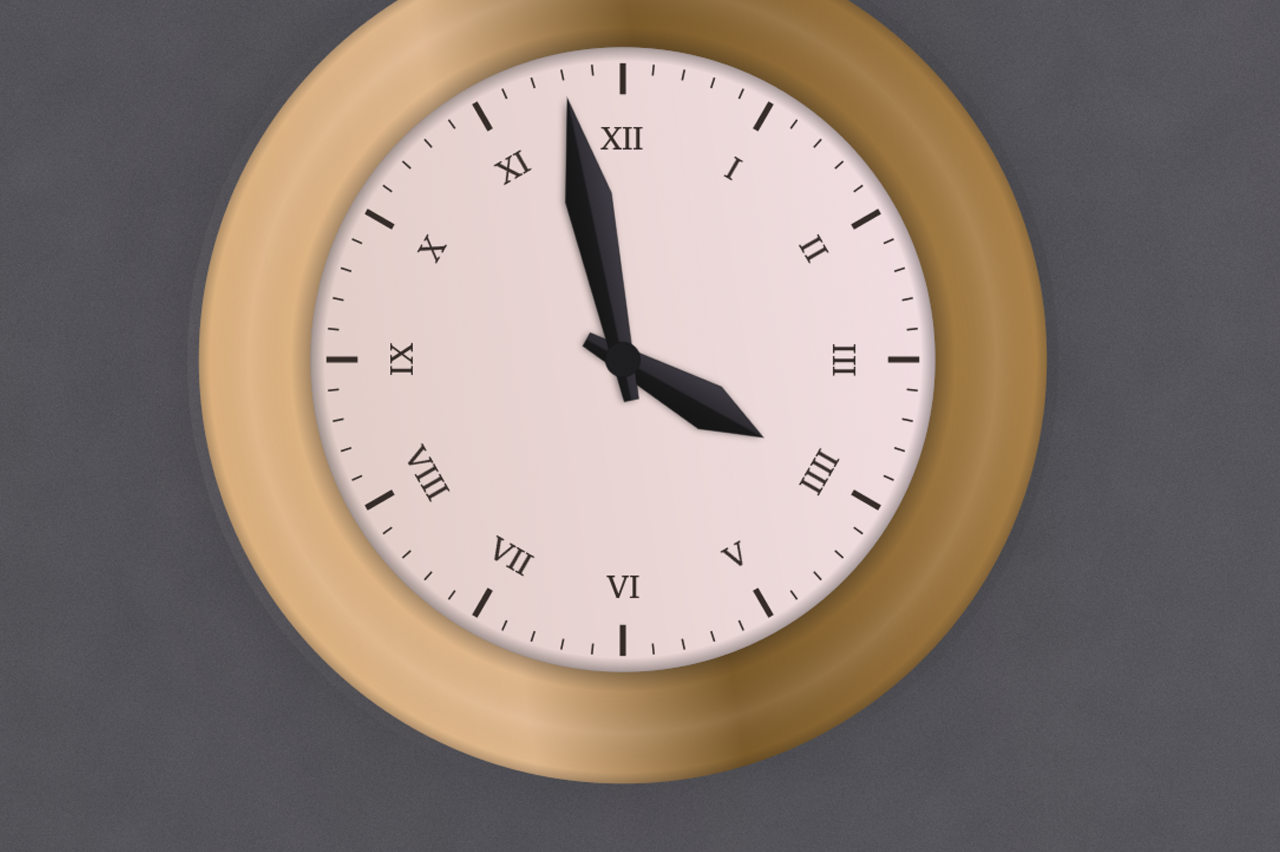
3h58
